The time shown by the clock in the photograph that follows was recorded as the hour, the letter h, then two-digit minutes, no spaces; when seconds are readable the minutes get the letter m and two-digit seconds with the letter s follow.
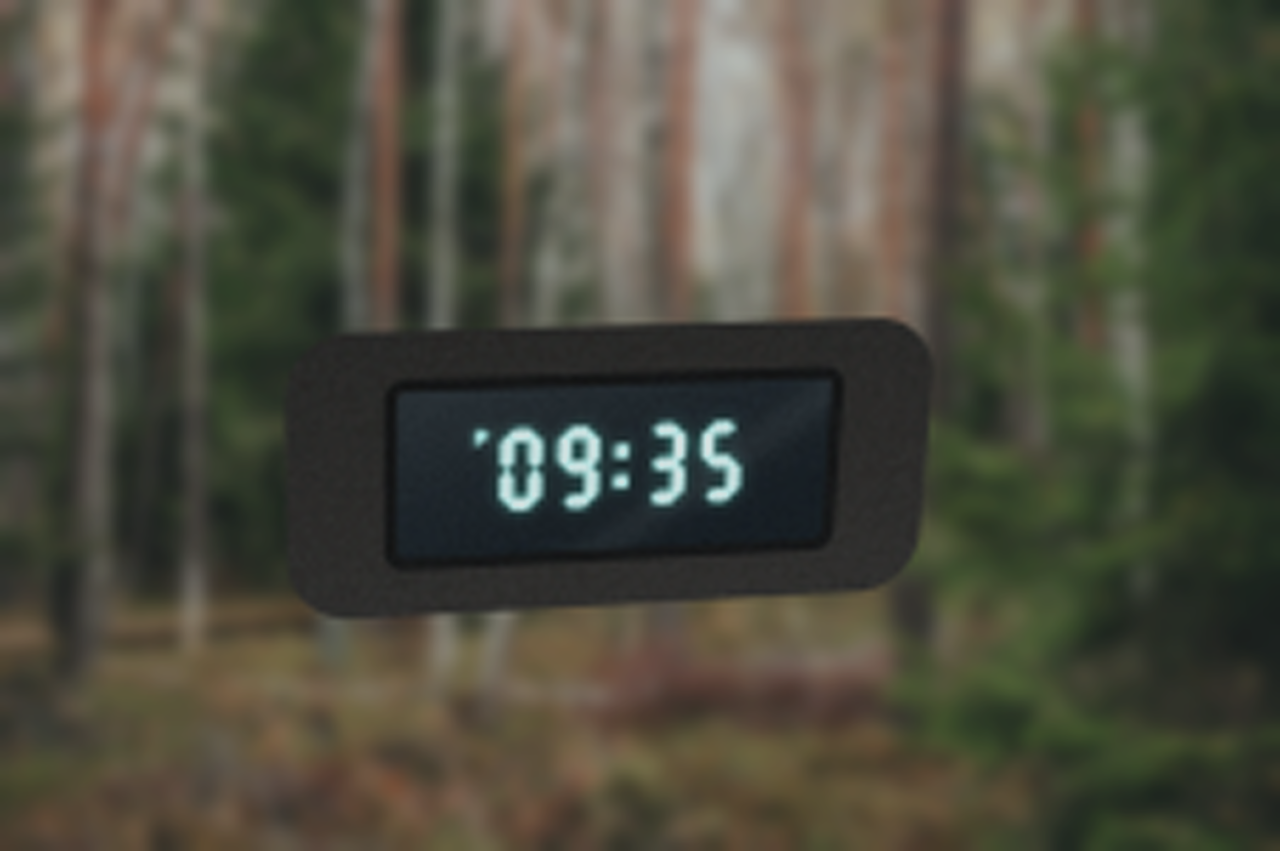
9h35
